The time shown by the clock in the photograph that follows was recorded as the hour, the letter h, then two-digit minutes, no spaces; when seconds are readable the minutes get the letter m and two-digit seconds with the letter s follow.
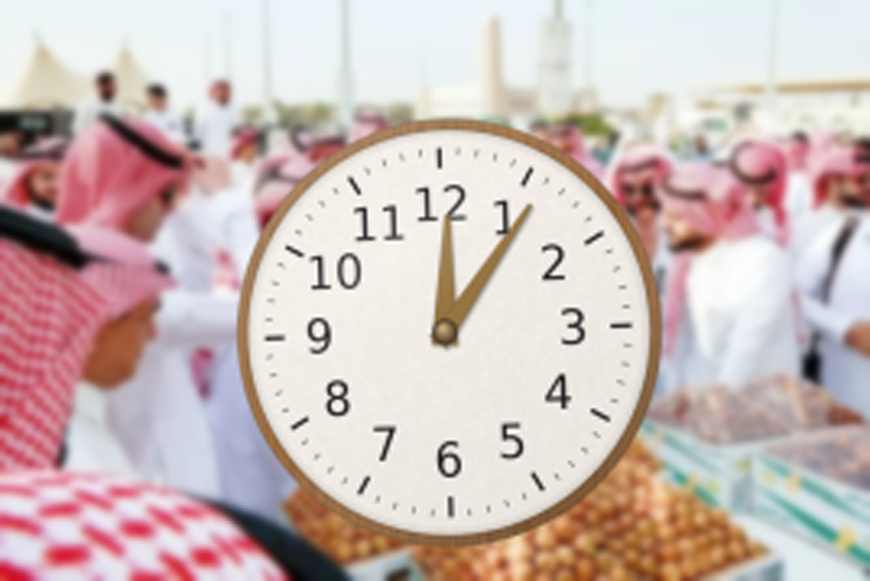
12h06
